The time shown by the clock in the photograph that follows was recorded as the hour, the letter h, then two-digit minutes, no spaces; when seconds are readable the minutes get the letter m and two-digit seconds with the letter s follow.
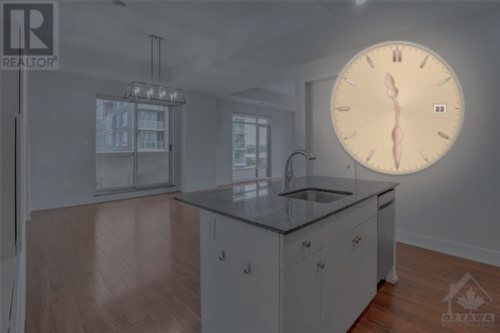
11h30
